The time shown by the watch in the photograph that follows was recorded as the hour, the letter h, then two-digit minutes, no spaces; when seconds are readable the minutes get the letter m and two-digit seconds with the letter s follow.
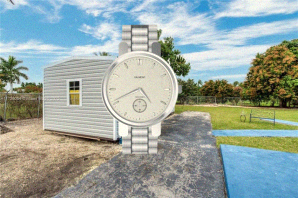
4h41
